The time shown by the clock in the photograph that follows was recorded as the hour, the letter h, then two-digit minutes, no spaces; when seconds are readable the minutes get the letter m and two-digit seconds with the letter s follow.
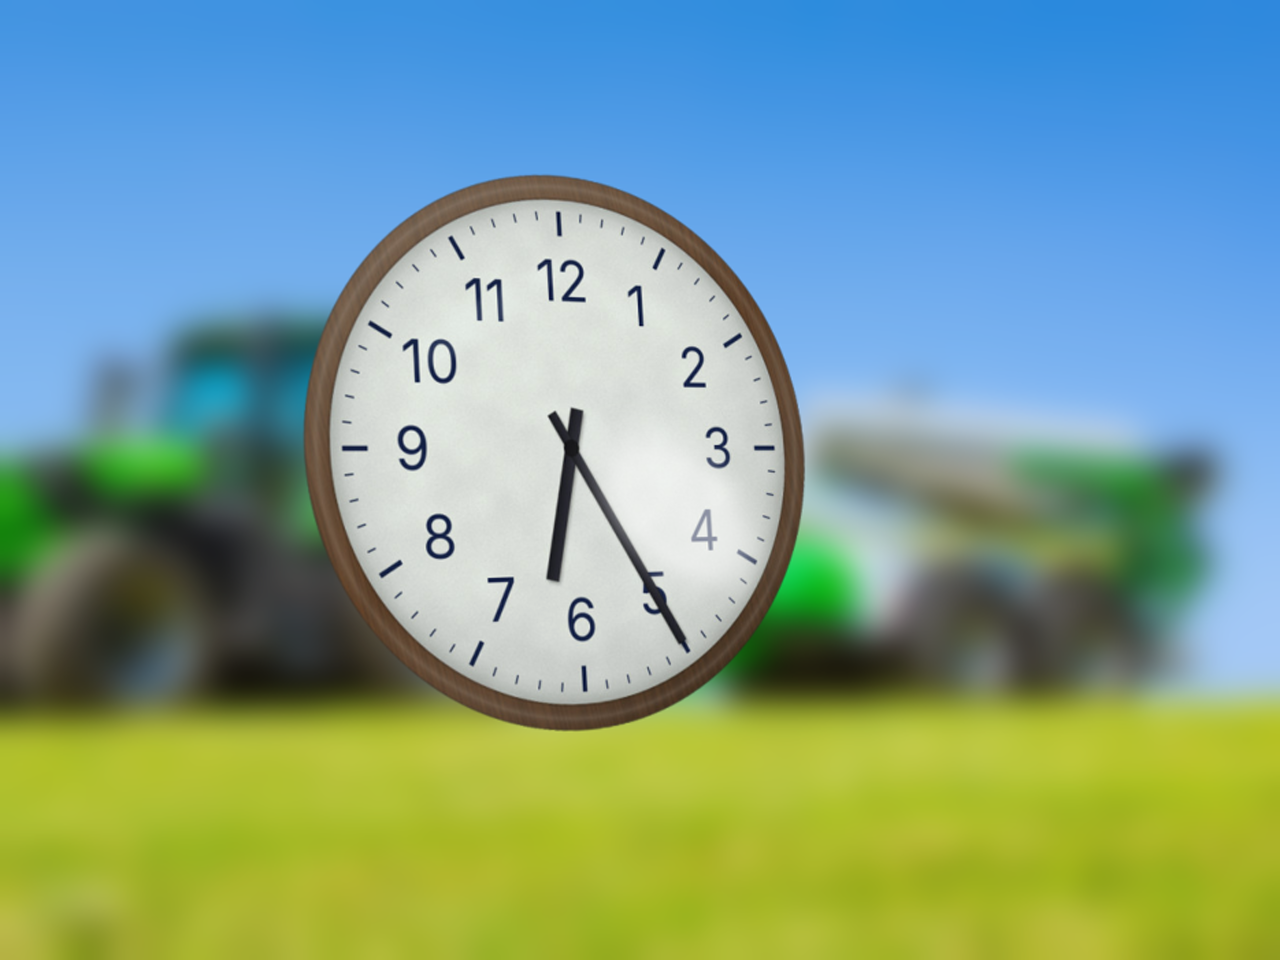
6h25
